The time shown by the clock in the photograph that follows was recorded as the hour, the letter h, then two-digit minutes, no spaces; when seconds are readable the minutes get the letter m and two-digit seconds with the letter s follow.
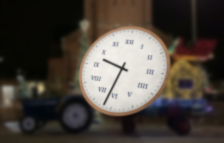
9h32
